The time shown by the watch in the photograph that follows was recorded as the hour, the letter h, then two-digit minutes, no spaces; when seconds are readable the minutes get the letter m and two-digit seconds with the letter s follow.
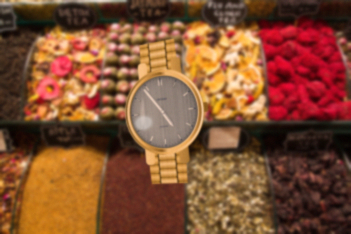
4h54
